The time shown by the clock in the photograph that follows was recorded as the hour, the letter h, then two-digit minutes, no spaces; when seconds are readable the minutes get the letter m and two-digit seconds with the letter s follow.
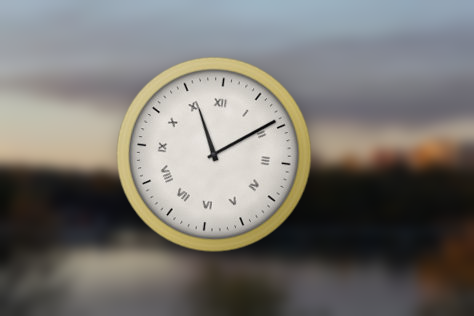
11h09
